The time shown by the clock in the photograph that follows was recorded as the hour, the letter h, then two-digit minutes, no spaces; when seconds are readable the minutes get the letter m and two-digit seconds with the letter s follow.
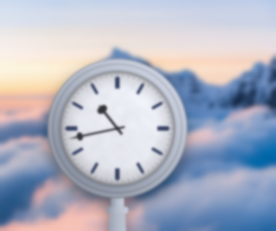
10h43
